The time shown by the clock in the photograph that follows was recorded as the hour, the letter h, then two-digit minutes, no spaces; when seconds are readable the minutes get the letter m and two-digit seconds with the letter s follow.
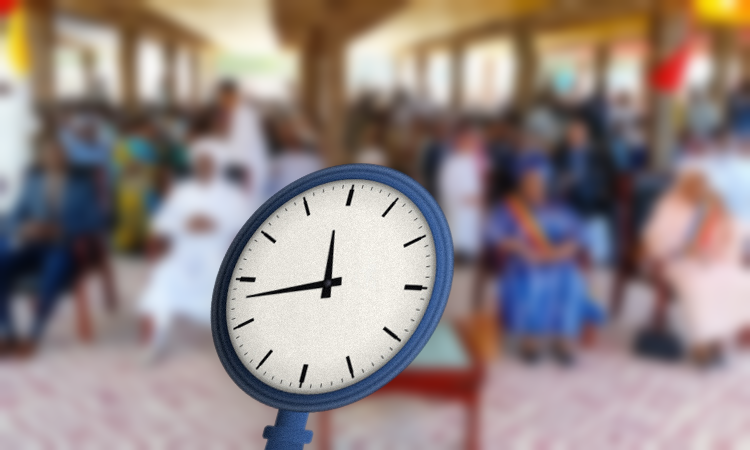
11h43
